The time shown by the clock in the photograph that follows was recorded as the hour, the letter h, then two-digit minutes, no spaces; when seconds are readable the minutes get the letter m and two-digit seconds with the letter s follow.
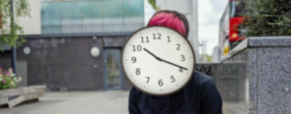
10h19
